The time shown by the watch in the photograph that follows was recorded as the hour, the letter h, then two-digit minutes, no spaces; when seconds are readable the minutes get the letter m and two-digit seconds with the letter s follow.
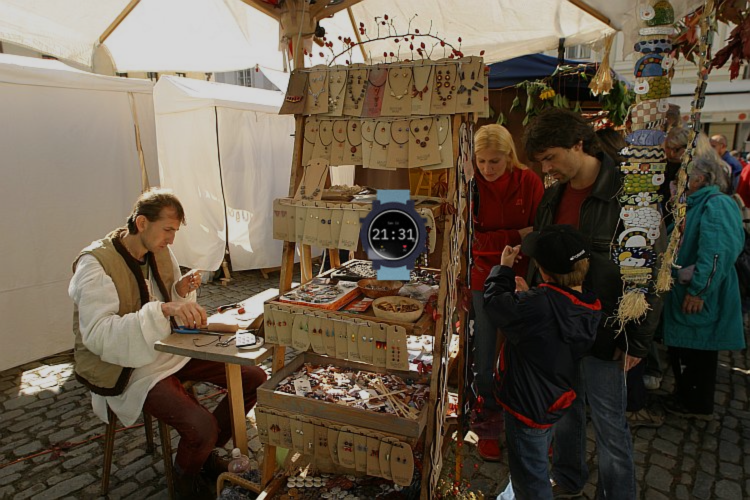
21h31
